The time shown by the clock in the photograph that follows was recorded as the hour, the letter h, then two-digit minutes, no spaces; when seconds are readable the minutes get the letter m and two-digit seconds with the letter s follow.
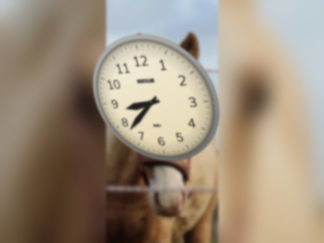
8h38
